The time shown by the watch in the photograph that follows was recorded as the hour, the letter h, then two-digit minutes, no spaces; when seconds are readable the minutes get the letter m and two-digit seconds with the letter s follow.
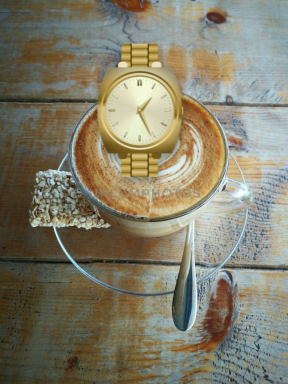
1h26
